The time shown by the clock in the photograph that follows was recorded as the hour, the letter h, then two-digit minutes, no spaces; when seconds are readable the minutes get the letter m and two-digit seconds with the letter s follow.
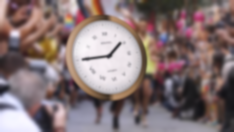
1h45
